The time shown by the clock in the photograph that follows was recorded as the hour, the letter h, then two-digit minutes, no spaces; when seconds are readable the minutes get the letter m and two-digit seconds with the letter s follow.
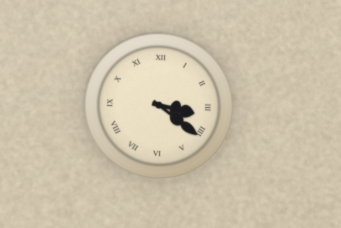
3h21
